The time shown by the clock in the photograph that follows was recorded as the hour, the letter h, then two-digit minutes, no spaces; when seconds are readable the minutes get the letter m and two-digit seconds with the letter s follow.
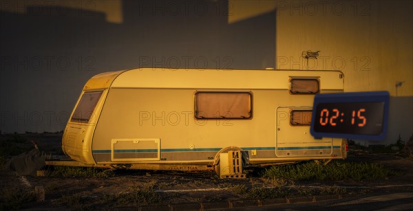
2h15
